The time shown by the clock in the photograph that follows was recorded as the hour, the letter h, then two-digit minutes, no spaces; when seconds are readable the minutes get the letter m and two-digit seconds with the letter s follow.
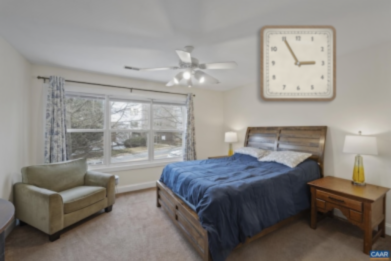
2h55
